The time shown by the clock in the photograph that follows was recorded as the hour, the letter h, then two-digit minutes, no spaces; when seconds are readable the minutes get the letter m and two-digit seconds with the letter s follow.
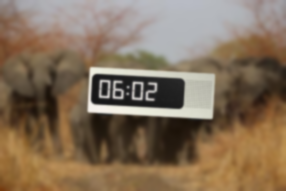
6h02
